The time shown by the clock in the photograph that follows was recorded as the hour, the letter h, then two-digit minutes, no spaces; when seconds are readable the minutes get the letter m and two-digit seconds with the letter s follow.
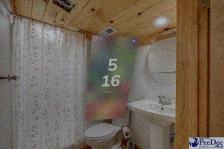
5h16
